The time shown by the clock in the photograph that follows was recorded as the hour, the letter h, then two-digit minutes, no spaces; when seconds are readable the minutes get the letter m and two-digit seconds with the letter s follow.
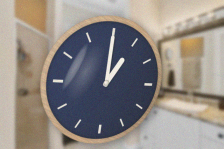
1h00
